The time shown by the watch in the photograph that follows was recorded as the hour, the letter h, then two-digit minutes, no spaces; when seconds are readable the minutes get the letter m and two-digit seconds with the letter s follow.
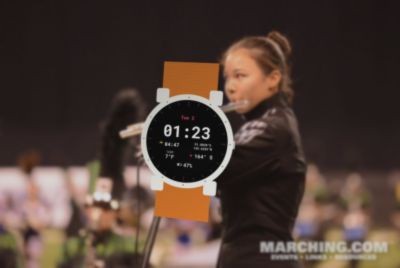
1h23
